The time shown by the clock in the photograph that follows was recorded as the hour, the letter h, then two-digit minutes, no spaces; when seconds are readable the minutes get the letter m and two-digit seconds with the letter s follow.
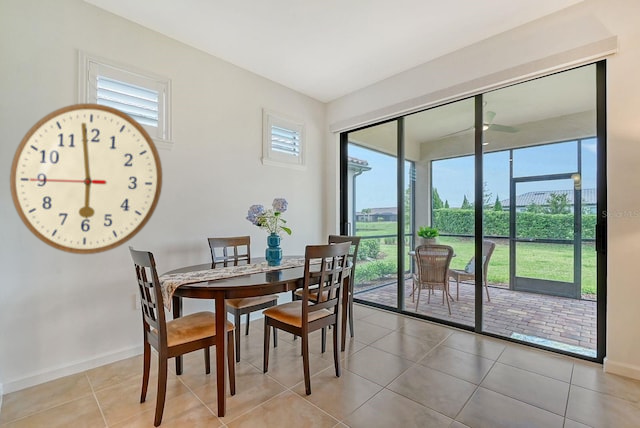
5h58m45s
